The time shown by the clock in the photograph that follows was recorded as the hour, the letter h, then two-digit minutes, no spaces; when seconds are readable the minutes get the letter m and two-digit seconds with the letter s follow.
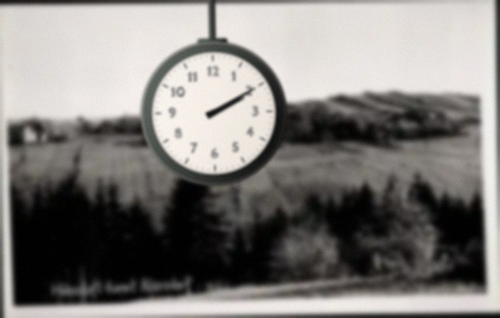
2h10
